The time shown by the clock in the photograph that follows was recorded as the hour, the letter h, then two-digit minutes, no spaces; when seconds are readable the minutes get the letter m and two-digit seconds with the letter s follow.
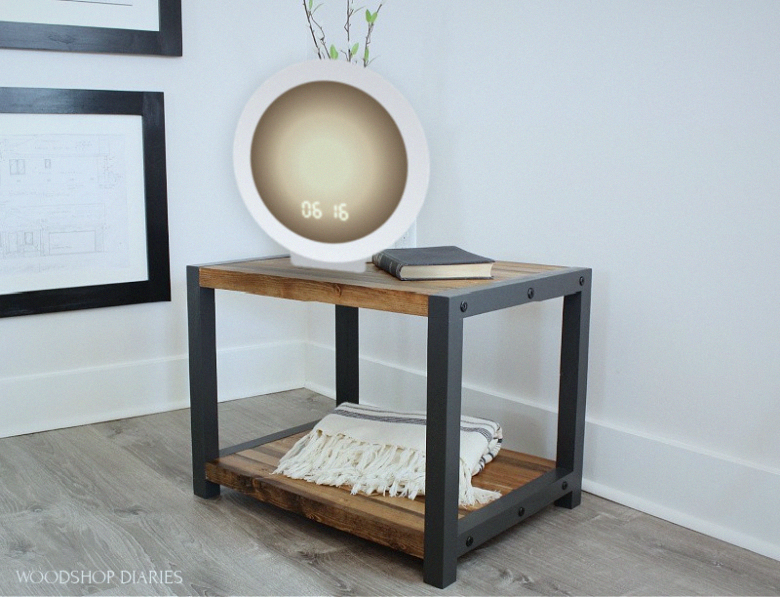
6h16
